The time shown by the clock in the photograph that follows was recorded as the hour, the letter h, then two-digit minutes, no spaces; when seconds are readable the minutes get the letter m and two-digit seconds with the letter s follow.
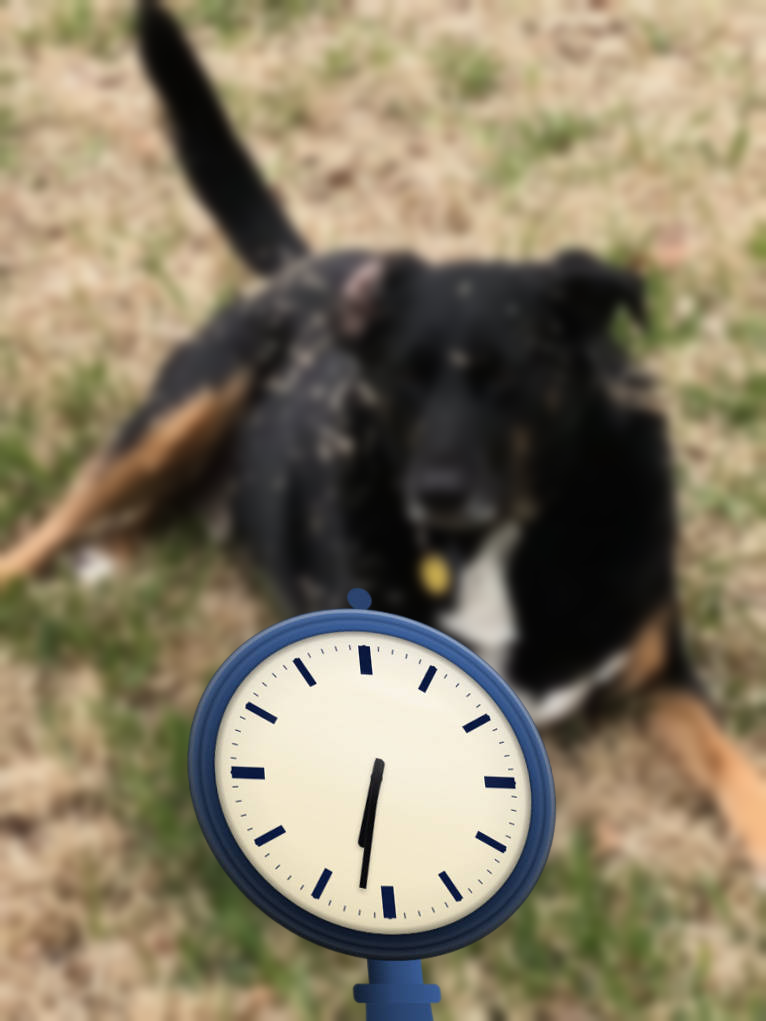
6h32
